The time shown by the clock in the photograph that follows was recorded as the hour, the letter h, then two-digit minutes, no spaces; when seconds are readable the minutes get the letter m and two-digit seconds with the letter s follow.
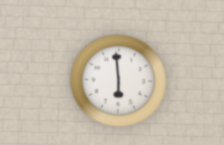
5h59
